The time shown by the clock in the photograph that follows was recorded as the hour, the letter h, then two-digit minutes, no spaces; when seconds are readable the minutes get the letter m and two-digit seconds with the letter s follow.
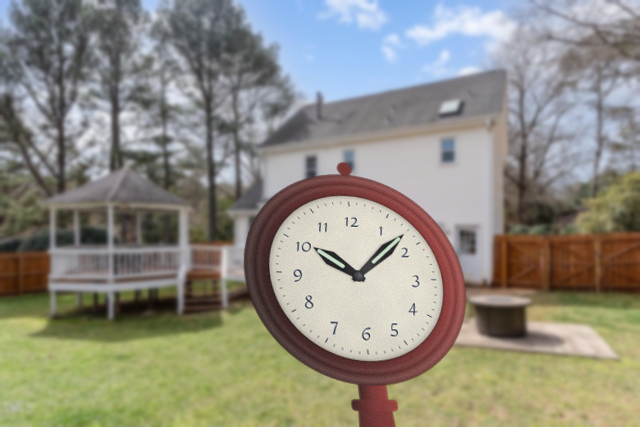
10h08
